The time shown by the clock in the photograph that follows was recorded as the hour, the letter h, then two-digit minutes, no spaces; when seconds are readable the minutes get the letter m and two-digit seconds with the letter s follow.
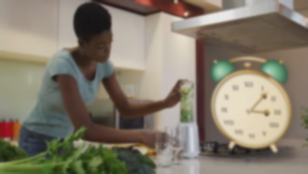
3h07
